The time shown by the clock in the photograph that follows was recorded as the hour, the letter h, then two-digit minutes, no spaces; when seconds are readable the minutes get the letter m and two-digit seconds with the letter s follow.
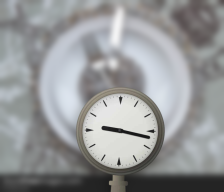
9h17
